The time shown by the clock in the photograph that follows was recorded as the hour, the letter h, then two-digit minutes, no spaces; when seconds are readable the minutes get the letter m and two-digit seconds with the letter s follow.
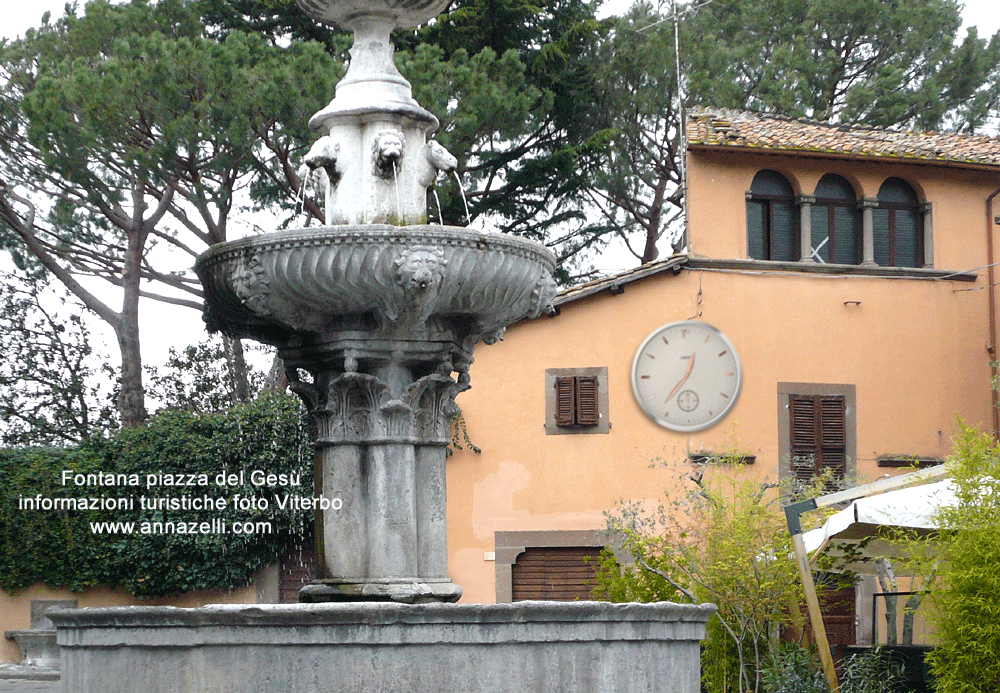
12h37
